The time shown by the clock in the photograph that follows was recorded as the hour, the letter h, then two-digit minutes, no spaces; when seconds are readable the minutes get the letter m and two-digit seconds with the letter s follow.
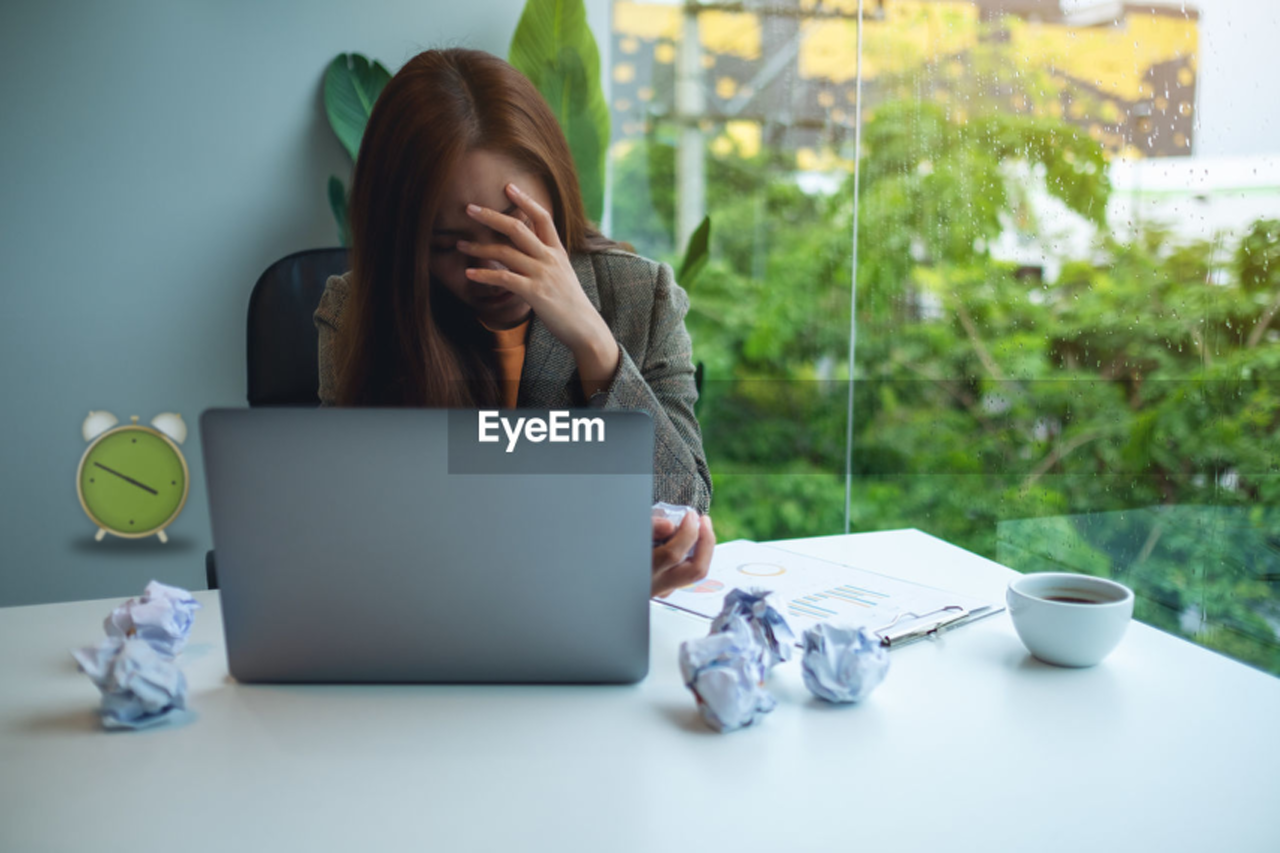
3h49
